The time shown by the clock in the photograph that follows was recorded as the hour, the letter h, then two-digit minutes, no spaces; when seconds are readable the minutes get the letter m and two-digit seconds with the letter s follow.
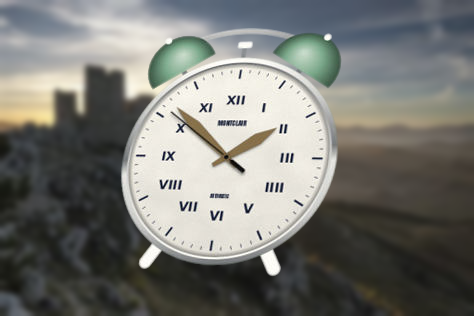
1h51m51s
